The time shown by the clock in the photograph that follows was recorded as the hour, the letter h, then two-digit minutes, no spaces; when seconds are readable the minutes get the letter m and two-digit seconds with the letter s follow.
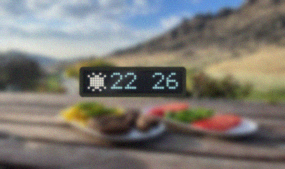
22h26
